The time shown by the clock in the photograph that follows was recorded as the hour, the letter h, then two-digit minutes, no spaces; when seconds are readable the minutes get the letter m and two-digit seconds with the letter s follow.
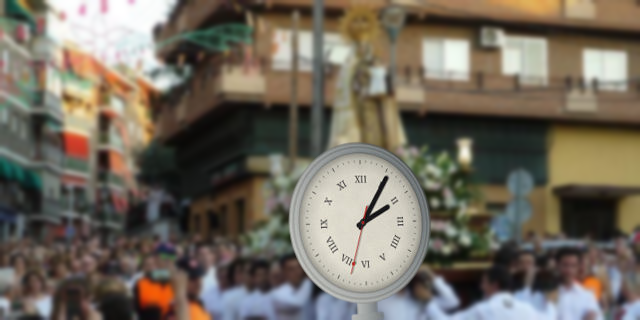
2h05m33s
